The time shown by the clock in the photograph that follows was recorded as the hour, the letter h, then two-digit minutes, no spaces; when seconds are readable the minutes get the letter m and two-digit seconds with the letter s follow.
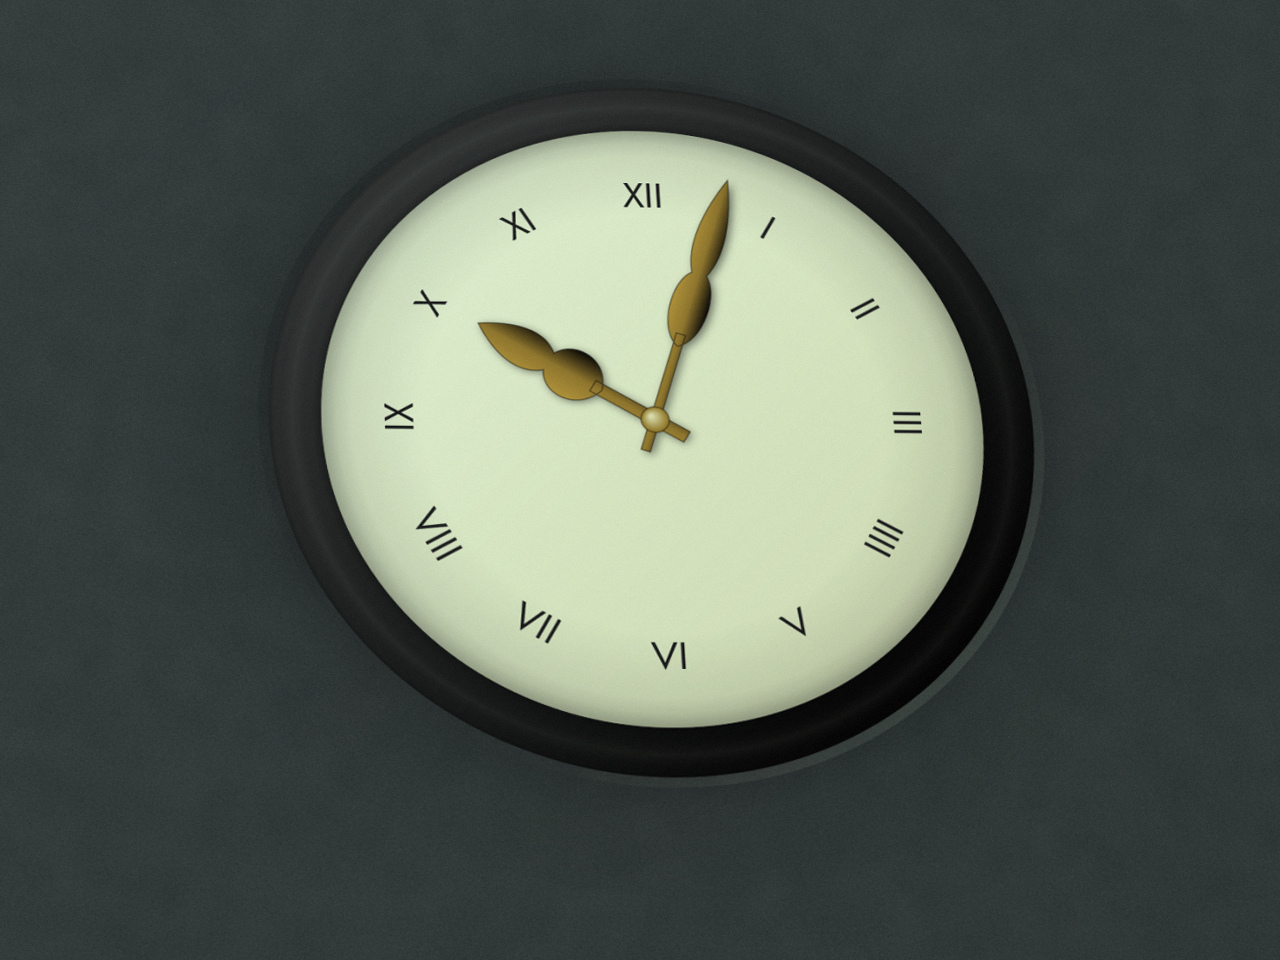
10h03
